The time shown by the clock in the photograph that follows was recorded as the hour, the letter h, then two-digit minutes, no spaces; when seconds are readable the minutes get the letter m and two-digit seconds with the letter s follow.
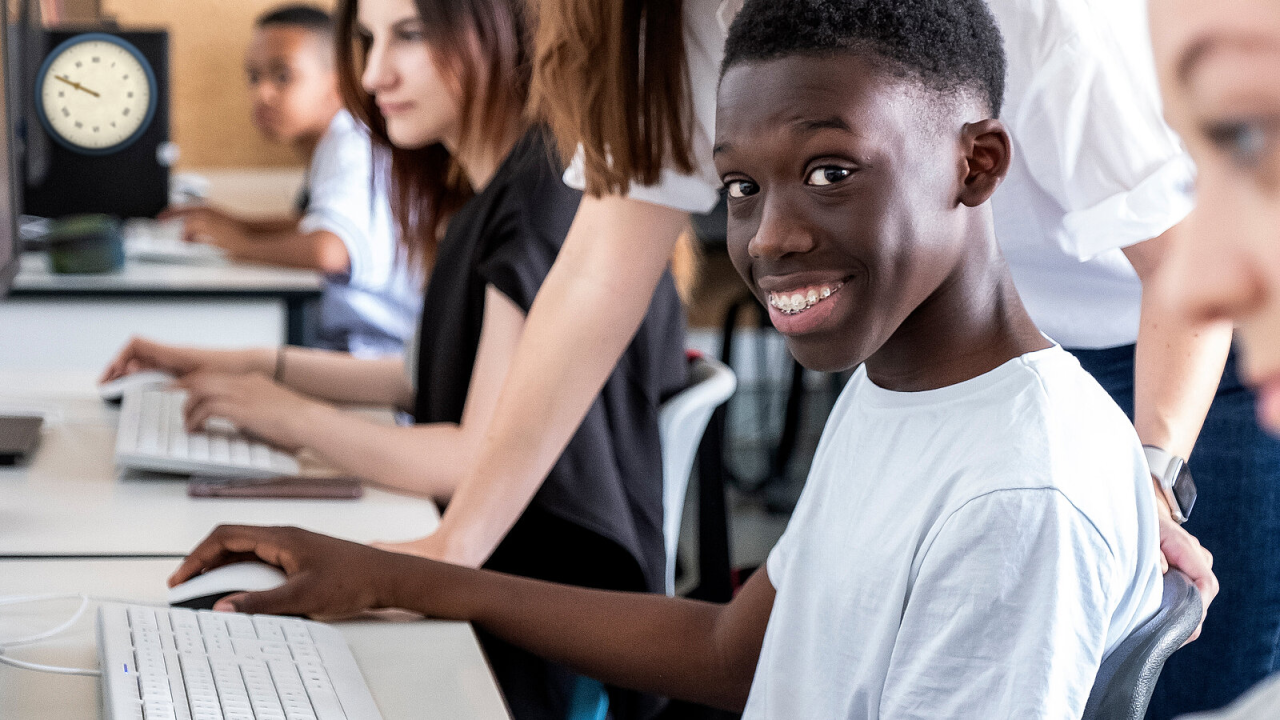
9h49
